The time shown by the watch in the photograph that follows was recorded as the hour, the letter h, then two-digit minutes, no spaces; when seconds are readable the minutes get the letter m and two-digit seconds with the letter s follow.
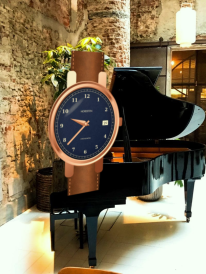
9h38
